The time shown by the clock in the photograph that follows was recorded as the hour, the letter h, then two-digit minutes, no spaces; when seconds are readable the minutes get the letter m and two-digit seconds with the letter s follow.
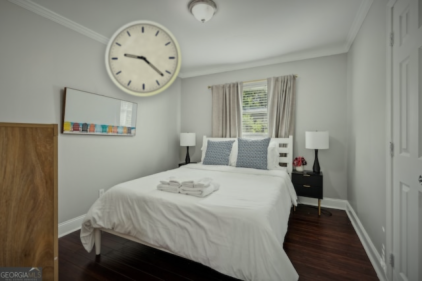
9h22
